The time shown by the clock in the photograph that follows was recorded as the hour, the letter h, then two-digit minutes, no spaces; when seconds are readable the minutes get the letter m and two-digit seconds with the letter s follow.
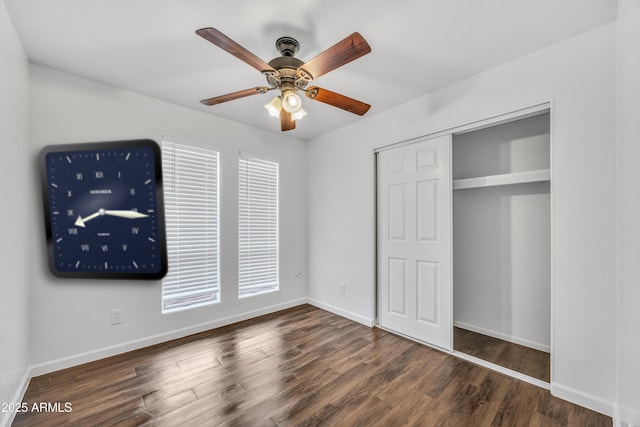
8h16
